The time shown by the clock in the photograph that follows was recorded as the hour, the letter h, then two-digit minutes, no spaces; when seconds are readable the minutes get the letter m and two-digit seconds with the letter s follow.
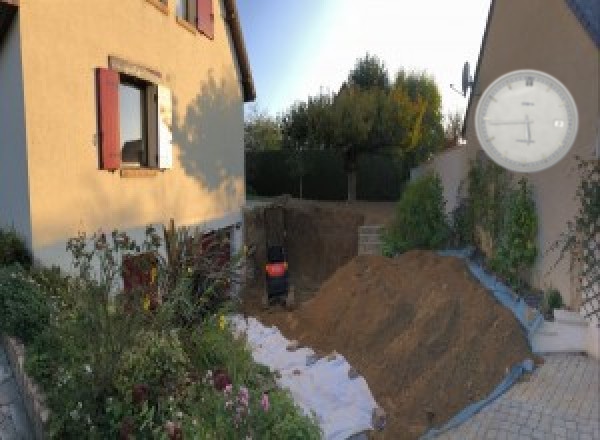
5h44
